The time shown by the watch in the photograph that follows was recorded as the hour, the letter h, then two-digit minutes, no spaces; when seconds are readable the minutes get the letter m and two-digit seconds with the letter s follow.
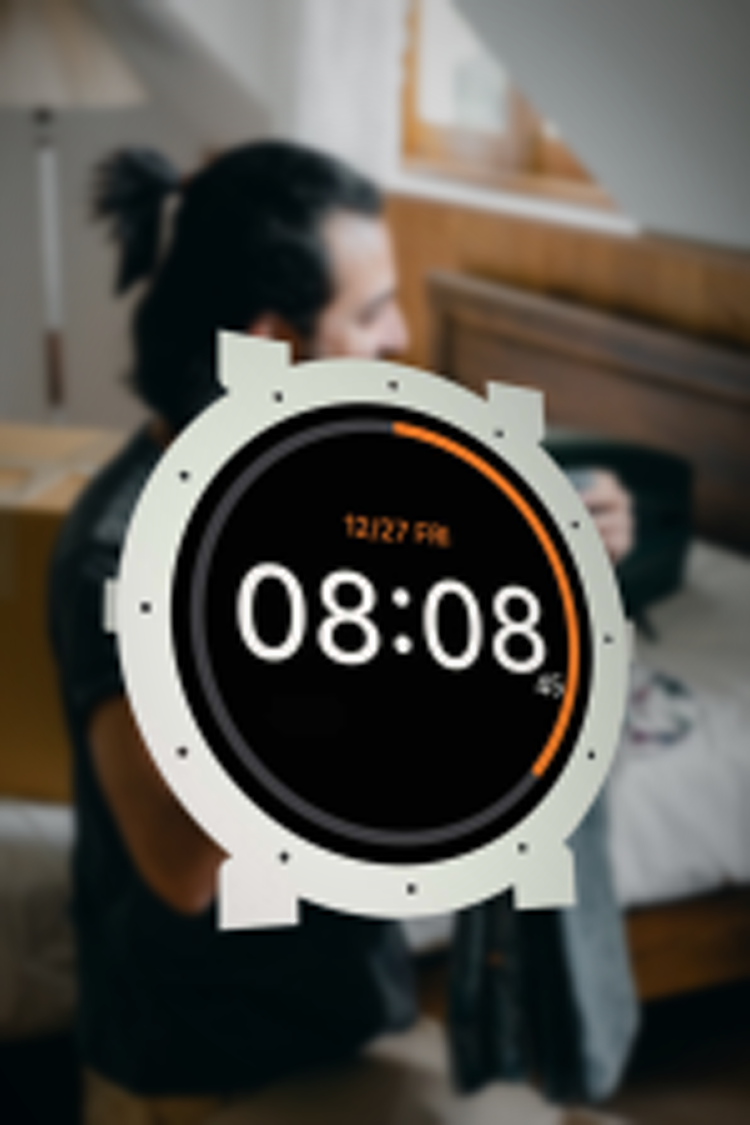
8h08
